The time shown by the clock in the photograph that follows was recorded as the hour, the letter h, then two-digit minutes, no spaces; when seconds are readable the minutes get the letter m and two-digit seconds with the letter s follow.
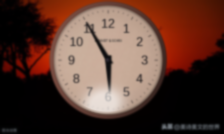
5h55
